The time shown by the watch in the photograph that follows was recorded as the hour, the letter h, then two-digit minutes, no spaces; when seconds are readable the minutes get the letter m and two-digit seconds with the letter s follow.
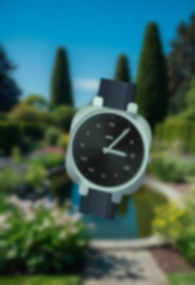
3h06
